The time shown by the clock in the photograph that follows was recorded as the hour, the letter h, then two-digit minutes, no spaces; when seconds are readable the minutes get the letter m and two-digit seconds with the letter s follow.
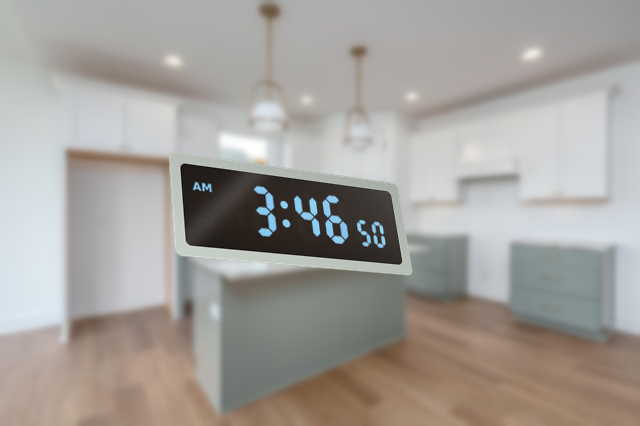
3h46m50s
